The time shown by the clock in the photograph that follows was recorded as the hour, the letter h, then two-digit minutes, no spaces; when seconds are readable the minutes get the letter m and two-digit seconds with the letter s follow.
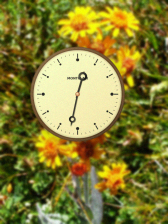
12h32
